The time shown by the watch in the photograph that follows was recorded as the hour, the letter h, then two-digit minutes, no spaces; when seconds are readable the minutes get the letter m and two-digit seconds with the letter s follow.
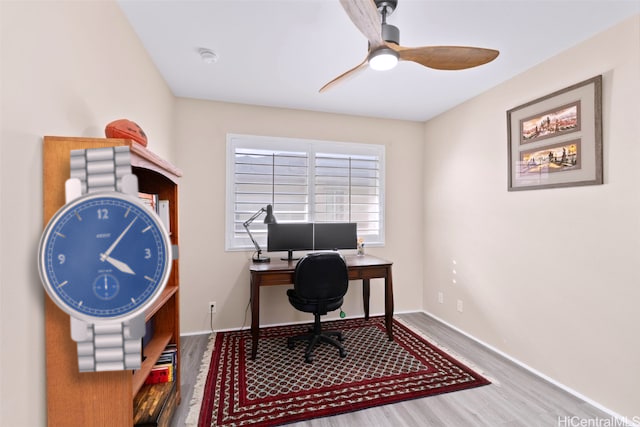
4h07
